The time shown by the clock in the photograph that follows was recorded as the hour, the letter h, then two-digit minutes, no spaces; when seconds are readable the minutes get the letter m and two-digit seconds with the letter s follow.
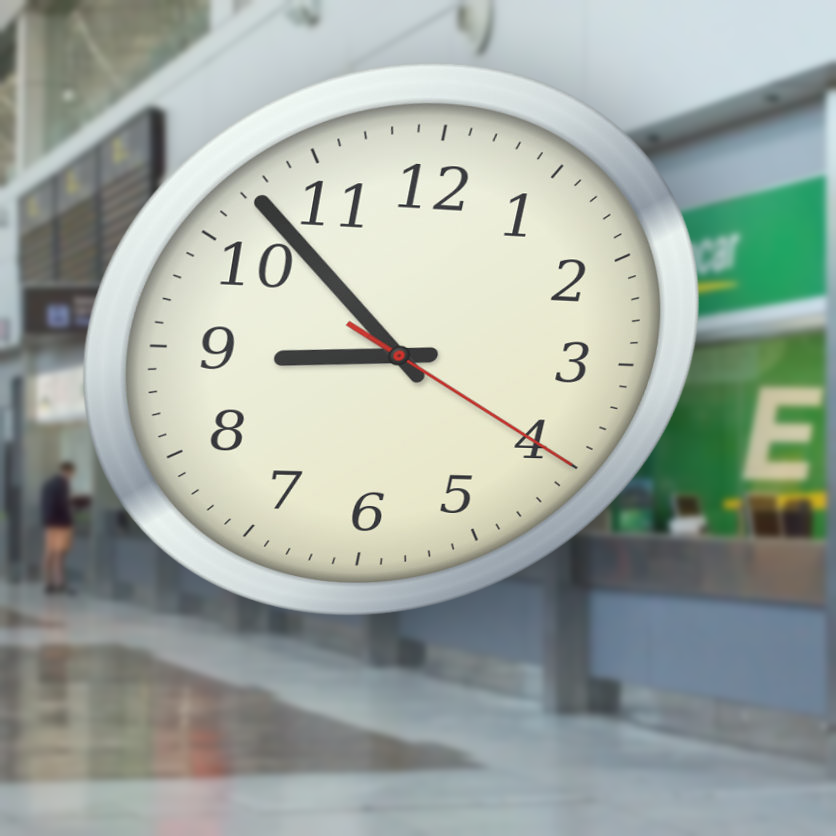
8h52m20s
